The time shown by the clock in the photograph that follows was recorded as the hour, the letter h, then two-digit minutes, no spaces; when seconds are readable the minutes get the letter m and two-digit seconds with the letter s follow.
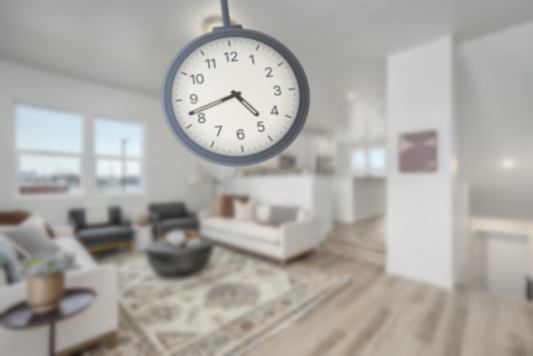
4h42
